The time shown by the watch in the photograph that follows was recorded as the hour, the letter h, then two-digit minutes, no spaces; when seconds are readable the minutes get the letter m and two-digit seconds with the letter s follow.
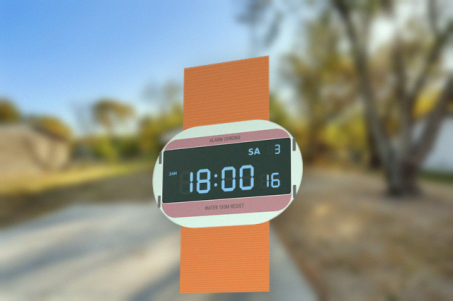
18h00m16s
